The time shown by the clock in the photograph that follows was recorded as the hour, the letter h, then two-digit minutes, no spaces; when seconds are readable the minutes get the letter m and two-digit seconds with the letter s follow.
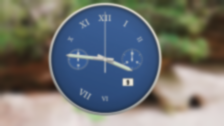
3h46
